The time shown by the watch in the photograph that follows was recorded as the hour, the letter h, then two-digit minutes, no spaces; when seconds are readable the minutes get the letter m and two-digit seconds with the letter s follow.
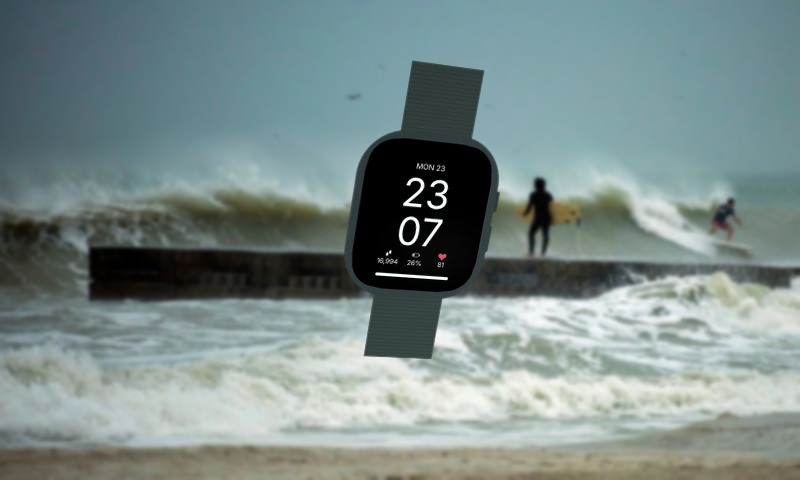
23h07
